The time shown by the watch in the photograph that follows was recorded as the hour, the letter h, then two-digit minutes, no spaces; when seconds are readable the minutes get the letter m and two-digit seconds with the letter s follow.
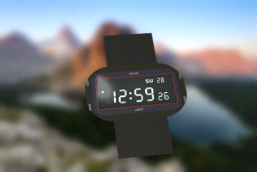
12h59m26s
